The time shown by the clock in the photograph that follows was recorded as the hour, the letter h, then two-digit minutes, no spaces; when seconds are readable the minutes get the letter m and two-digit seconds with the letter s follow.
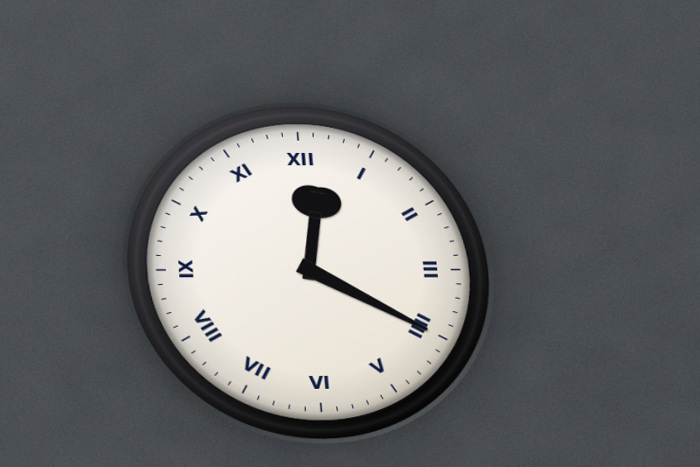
12h20
